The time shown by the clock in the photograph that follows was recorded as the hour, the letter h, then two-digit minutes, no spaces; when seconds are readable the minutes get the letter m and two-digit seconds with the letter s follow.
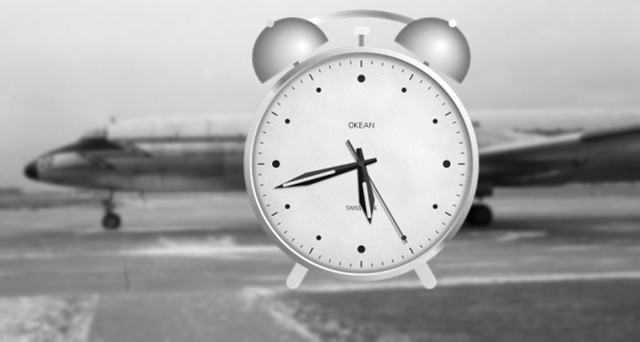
5h42m25s
